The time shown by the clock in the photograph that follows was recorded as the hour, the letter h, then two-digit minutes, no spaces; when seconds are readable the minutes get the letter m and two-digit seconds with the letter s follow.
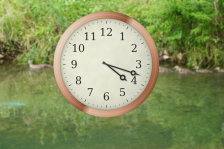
4h18
